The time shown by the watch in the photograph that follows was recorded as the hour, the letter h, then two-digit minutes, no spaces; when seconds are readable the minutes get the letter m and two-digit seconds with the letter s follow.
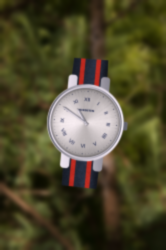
10h50
